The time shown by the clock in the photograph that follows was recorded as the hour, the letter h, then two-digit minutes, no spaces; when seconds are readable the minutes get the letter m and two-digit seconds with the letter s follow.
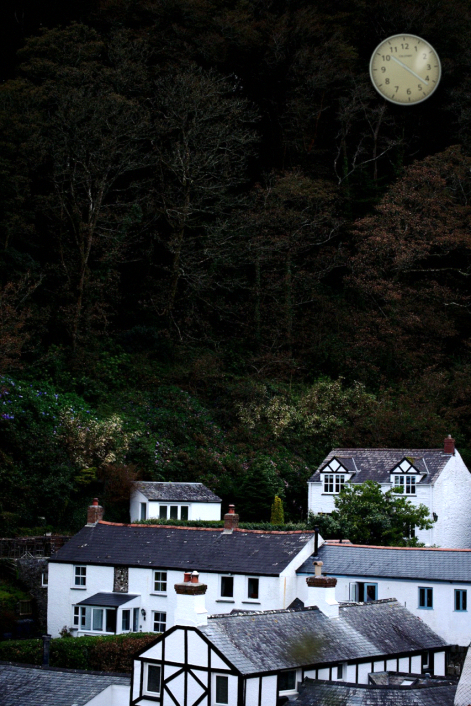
10h22
